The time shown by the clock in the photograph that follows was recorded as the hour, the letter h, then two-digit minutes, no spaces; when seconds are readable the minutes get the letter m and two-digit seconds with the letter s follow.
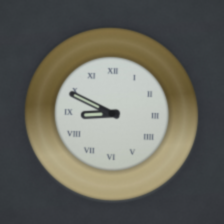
8h49
